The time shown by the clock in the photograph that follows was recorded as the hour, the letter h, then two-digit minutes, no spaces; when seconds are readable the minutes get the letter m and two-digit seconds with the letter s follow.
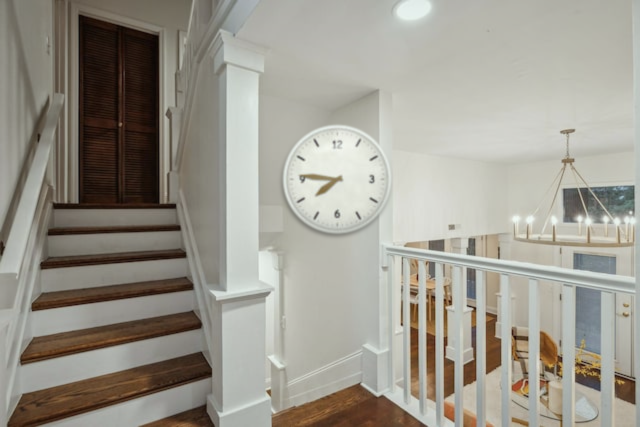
7h46
